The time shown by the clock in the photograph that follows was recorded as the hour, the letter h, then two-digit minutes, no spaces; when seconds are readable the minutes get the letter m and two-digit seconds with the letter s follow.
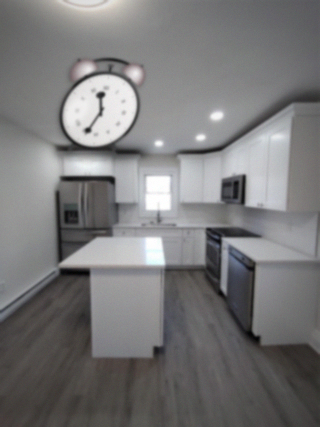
11h34
